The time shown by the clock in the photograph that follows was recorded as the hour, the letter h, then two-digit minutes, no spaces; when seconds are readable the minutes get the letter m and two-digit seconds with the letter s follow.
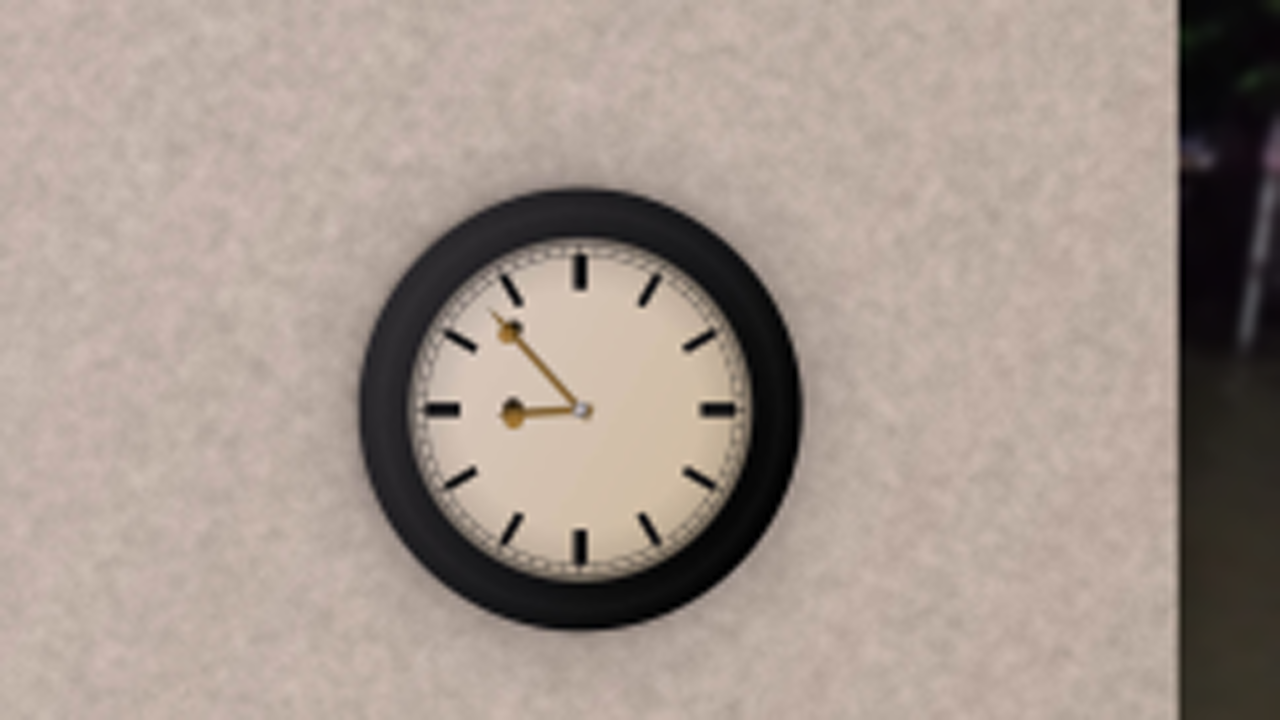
8h53
